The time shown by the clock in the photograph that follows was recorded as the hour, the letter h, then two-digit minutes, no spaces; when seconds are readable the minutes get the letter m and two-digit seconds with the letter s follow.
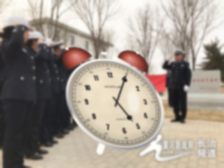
5h05
